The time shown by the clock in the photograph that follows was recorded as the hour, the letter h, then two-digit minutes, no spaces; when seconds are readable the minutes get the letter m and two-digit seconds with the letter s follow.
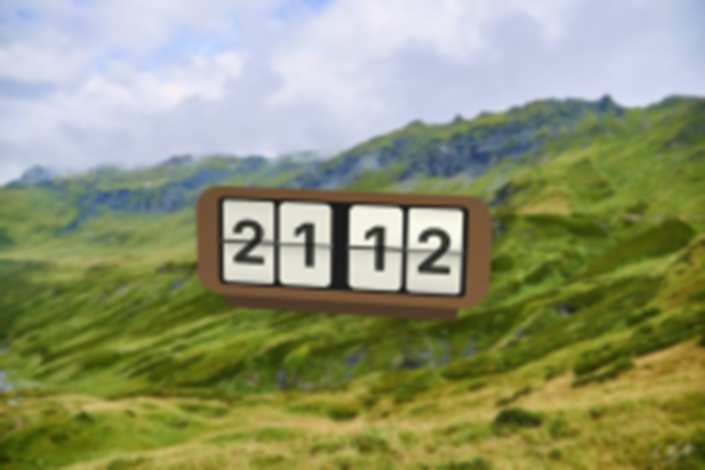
21h12
